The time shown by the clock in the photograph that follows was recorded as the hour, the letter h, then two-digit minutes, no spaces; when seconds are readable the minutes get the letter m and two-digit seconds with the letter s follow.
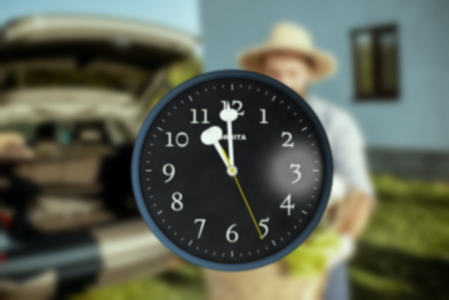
10h59m26s
